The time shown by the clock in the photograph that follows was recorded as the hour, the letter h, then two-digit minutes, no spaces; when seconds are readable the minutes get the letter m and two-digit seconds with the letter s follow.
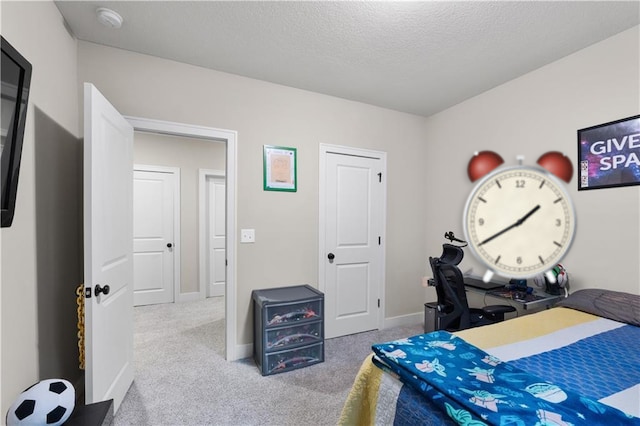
1h40
